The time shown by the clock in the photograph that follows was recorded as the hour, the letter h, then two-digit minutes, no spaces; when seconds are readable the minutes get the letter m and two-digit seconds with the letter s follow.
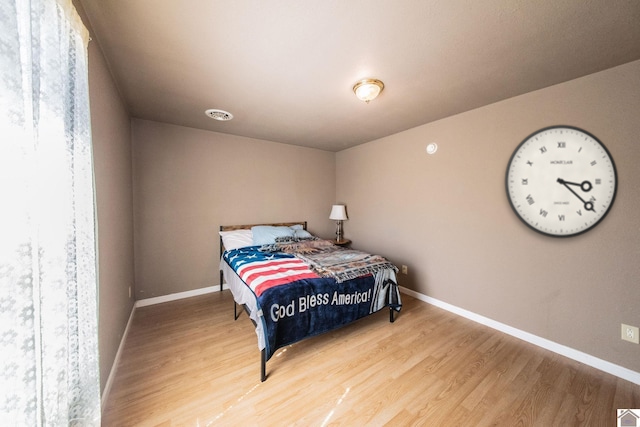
3h22
